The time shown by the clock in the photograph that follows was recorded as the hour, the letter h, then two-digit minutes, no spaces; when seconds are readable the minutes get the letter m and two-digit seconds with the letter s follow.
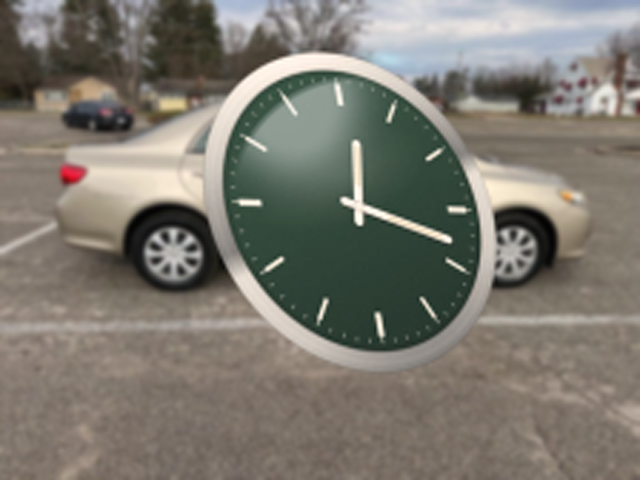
12h18
